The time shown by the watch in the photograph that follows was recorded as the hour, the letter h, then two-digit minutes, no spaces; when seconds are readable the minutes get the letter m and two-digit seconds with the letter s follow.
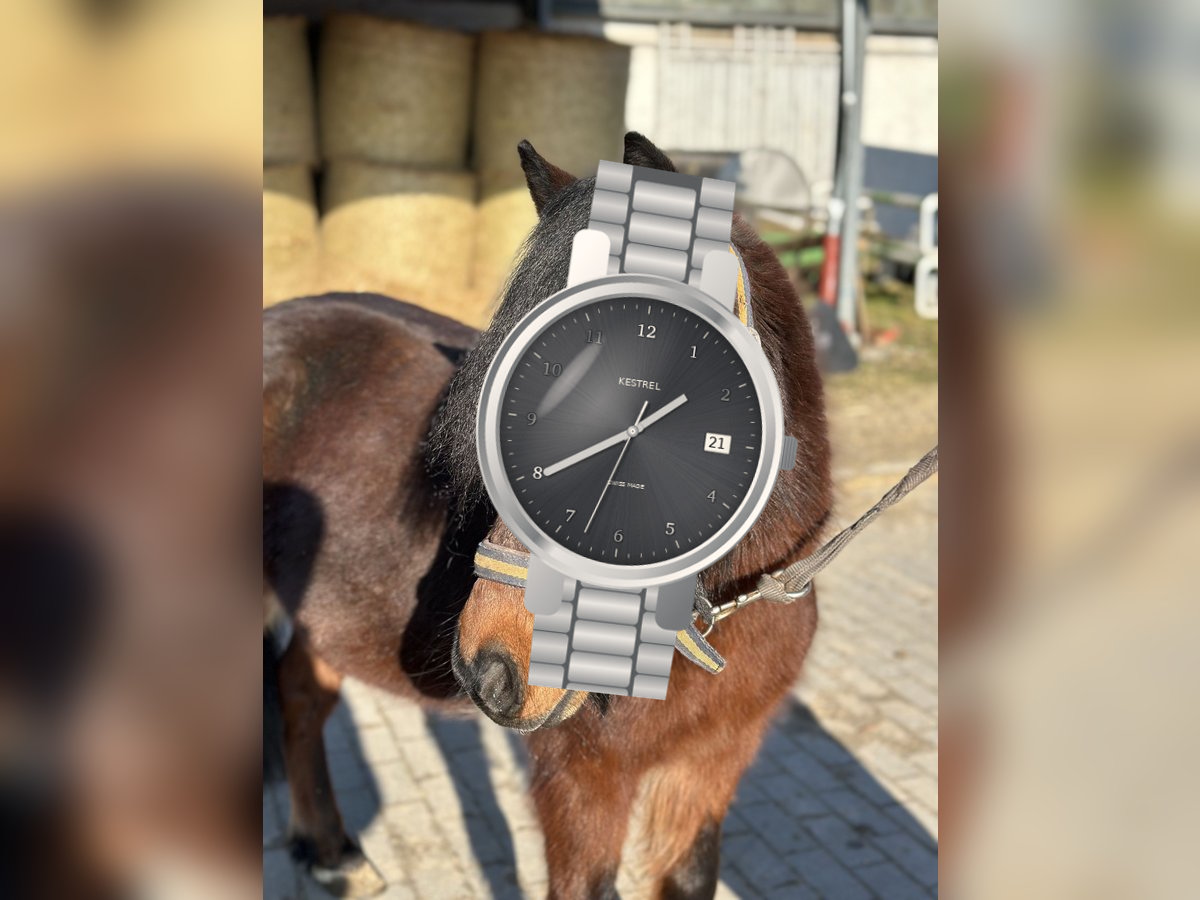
1h39m33s
